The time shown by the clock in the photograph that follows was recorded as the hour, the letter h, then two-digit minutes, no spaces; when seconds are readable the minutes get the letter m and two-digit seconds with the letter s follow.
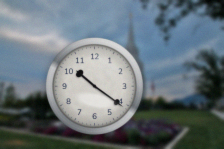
10h21
